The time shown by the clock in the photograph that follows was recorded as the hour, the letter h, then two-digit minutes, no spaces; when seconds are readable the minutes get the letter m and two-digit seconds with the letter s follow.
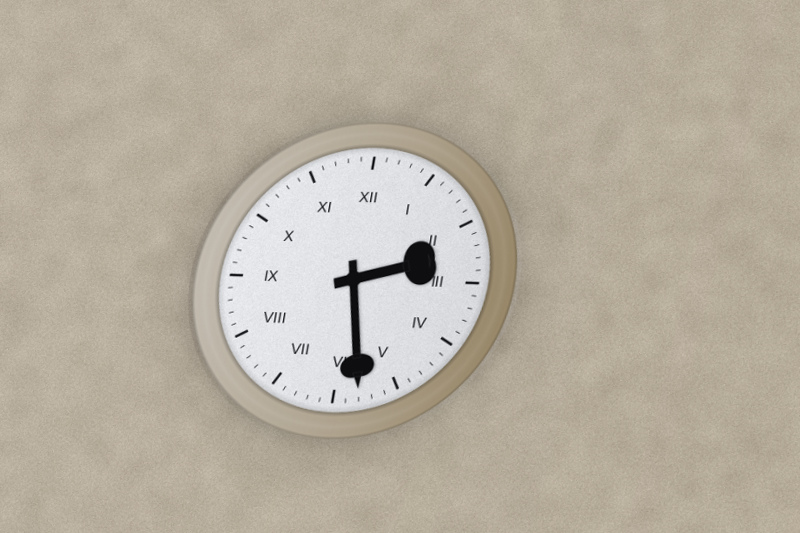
2h28
